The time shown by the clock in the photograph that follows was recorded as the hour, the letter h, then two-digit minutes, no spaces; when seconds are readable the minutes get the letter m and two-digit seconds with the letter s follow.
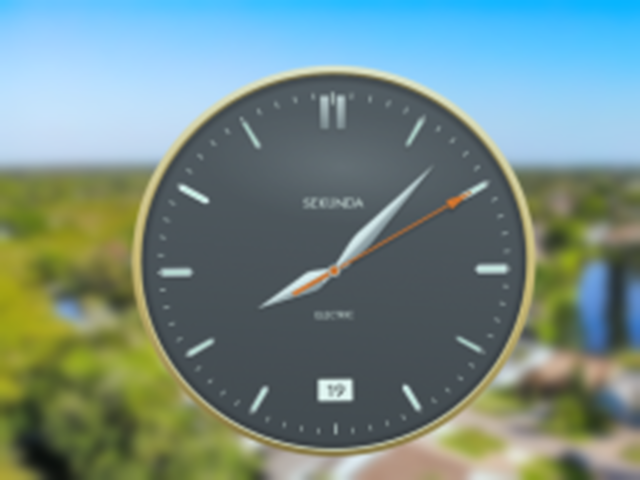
8h07m10s
